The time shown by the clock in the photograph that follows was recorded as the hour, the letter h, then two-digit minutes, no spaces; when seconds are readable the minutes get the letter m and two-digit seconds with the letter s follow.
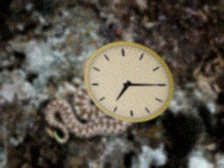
7h15
